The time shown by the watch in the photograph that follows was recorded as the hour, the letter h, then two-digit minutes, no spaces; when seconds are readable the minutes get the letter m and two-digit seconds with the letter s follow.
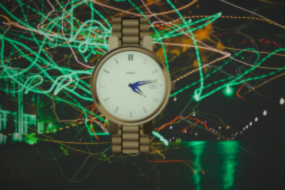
4h13
